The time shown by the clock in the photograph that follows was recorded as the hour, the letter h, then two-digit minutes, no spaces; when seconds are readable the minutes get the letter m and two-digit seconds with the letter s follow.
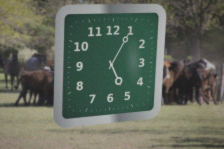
5h05
